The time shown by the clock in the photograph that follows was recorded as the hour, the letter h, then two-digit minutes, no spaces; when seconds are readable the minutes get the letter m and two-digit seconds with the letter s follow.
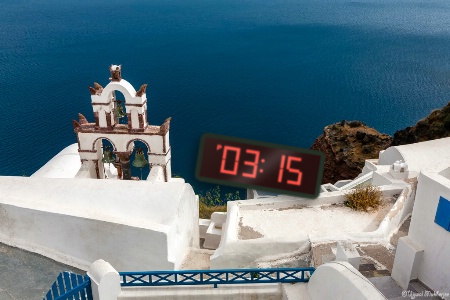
3h15
